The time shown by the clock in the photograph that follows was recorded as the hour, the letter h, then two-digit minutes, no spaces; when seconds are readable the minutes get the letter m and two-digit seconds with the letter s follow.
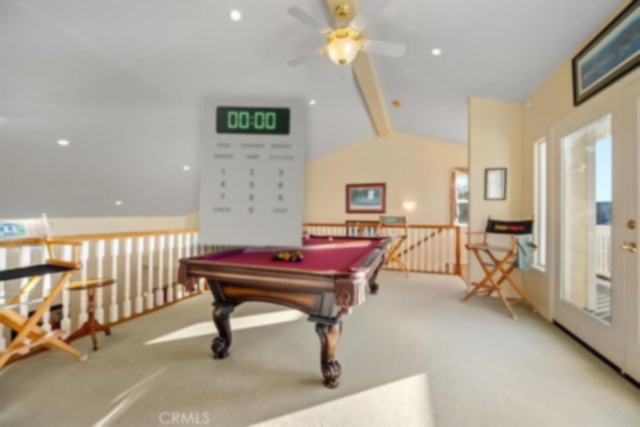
0h00
